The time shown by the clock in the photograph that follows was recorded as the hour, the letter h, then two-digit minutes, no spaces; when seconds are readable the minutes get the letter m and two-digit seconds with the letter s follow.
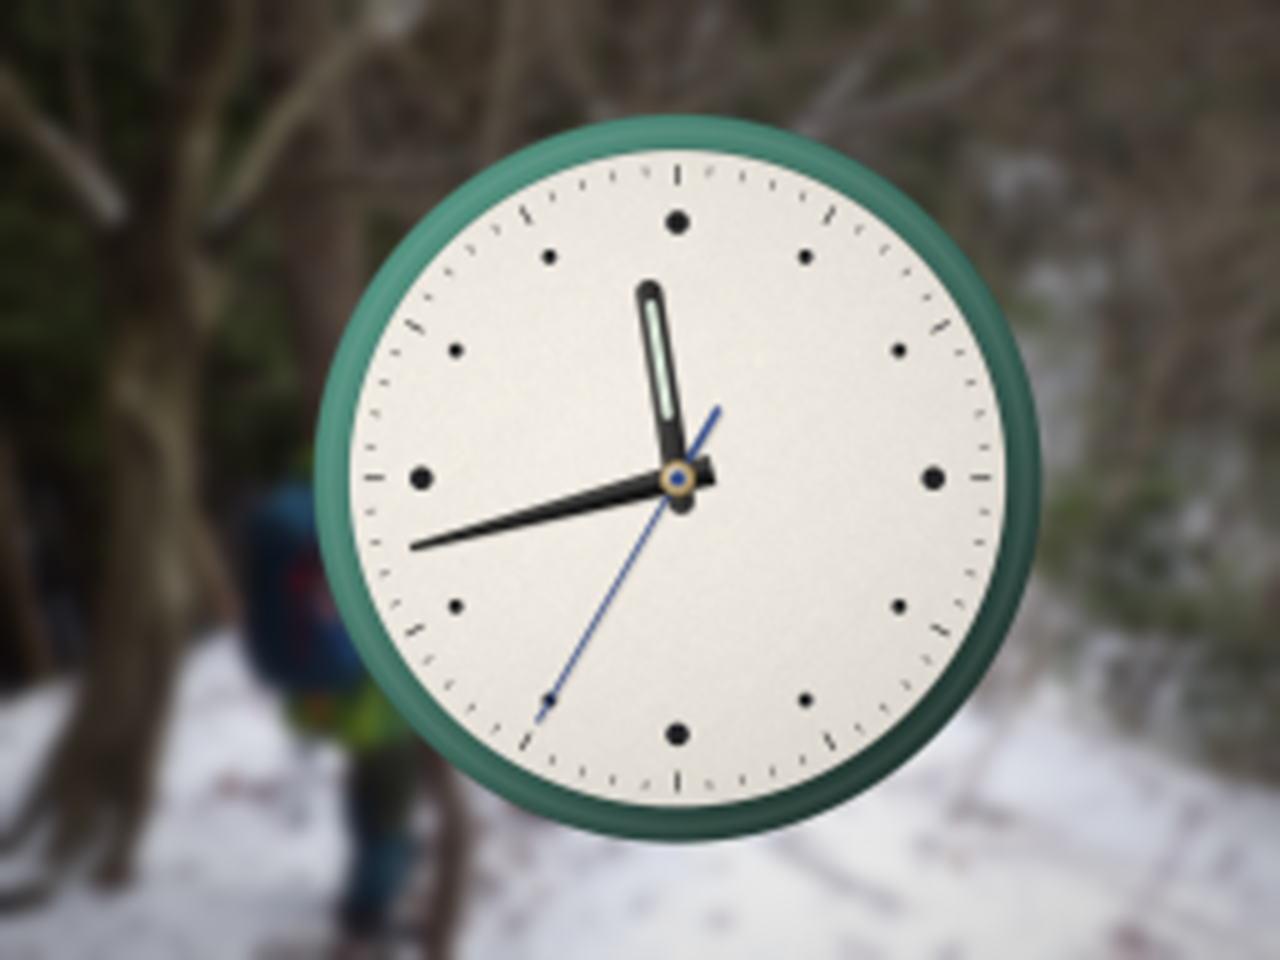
11h42m35s
